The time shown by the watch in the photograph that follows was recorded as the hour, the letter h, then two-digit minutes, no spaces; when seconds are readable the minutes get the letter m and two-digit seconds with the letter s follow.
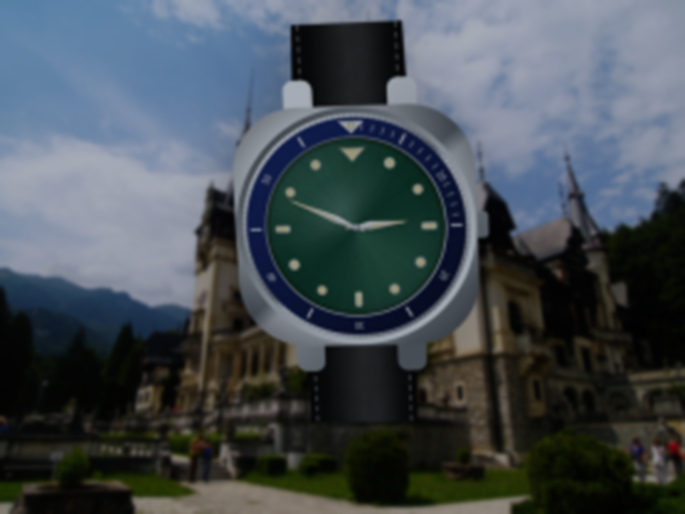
2h49
